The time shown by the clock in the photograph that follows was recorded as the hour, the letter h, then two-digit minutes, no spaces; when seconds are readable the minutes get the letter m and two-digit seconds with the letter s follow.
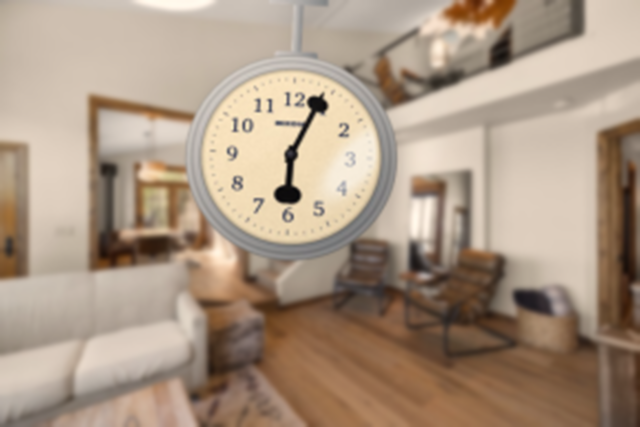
6h04
